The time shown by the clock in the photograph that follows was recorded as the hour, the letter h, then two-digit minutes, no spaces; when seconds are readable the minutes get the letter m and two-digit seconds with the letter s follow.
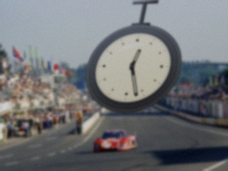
12h27
